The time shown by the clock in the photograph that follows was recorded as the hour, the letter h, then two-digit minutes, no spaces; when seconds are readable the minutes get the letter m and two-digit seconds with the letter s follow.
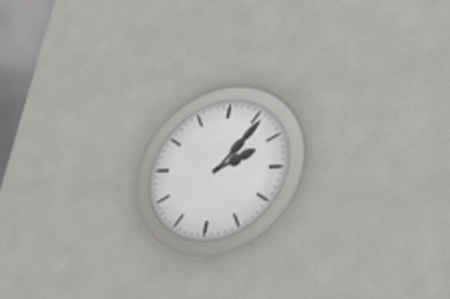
2h06
